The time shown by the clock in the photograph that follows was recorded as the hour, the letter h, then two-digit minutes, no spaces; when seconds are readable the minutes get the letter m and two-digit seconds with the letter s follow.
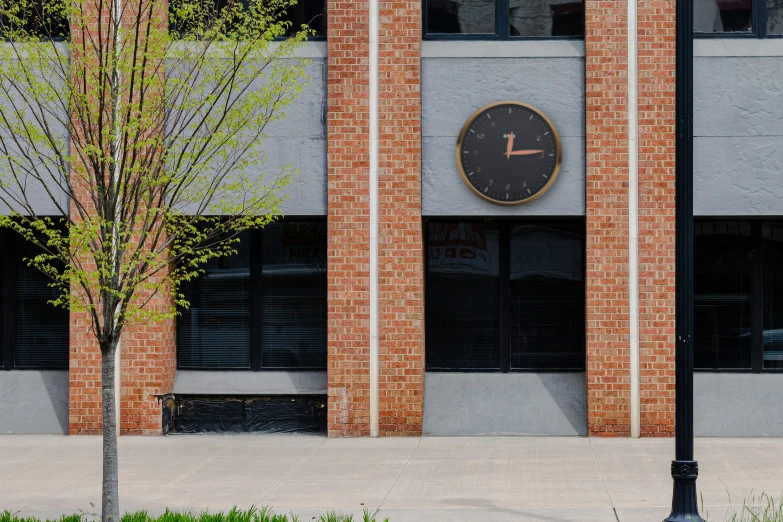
12h14
